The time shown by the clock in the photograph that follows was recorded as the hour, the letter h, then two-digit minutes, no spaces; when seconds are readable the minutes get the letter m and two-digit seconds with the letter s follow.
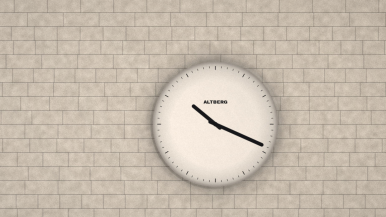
10h19
